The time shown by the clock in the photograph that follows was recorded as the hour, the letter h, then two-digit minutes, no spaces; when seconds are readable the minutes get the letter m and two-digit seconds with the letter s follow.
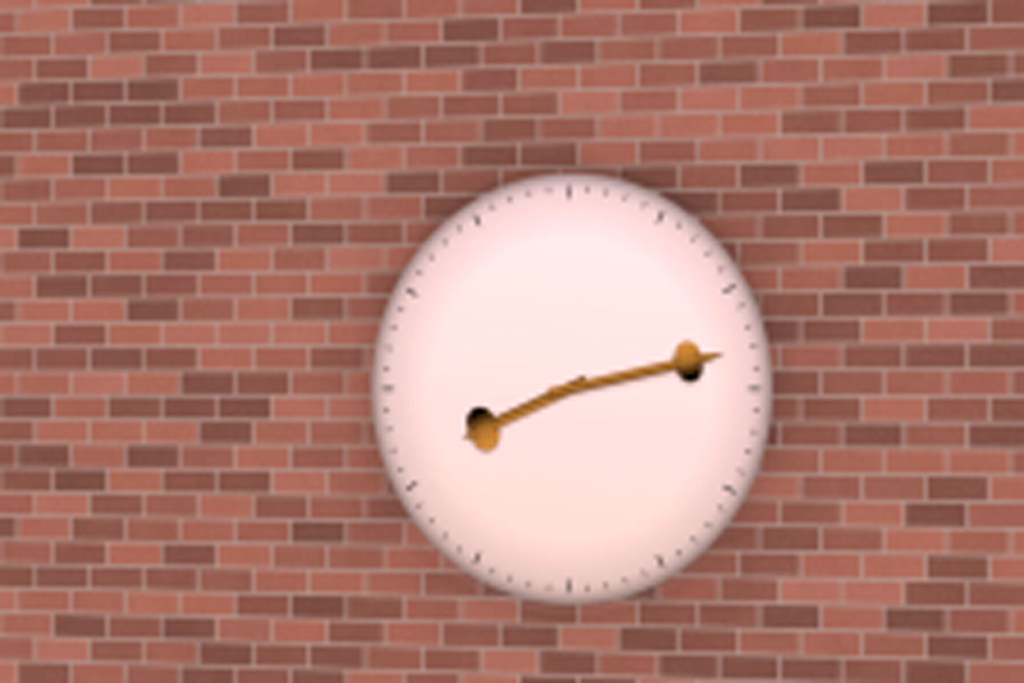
8h13
